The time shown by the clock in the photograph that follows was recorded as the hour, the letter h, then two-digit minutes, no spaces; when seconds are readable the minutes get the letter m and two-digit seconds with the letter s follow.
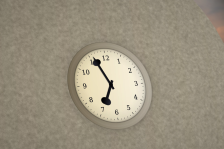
6h56
